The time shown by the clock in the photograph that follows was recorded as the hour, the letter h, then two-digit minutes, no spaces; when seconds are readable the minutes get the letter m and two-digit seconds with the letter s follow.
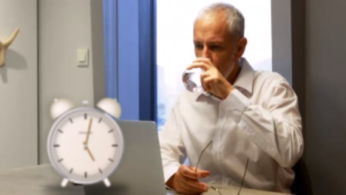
5h02
